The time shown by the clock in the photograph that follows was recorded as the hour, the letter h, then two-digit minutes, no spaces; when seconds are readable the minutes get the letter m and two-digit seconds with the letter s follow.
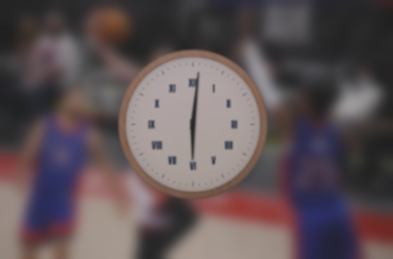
6h01
